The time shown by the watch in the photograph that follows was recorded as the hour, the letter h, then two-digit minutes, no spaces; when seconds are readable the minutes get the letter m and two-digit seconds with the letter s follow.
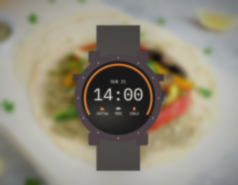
14h00
